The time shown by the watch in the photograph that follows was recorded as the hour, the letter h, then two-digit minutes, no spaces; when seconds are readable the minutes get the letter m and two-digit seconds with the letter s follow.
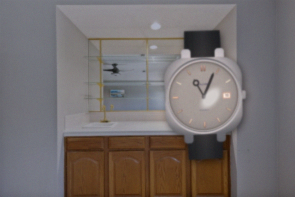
11h04
